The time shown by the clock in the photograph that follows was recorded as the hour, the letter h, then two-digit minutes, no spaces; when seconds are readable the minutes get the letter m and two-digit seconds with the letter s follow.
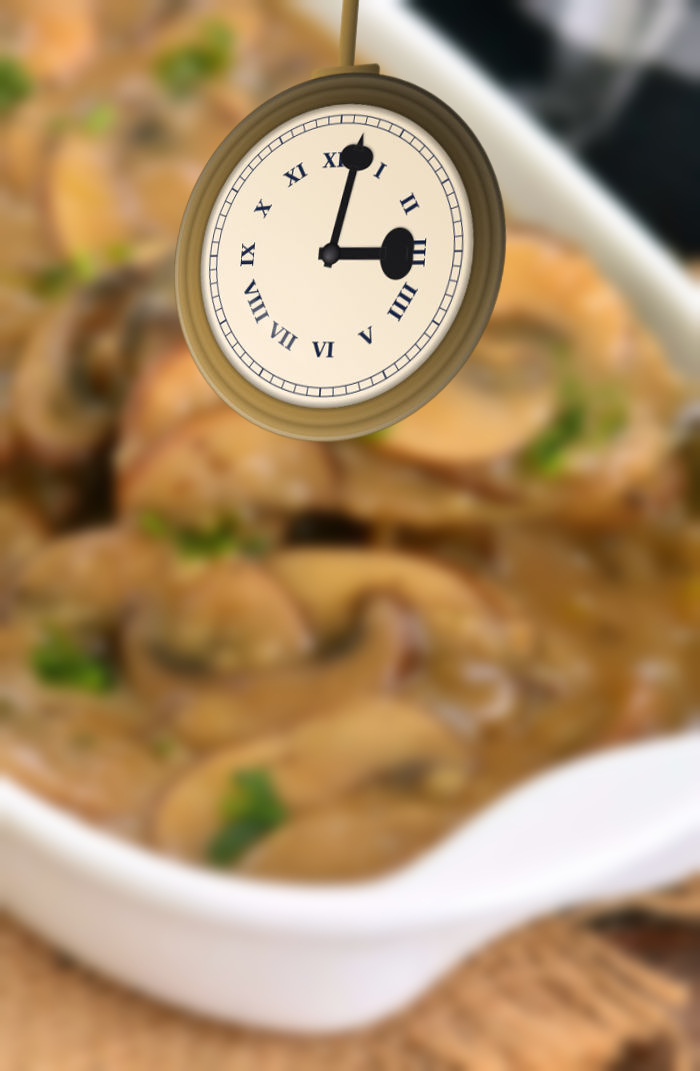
3h02
